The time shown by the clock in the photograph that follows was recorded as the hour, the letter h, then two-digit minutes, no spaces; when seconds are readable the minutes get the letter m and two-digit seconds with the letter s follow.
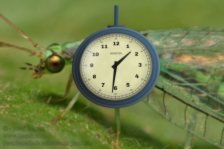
1h31
